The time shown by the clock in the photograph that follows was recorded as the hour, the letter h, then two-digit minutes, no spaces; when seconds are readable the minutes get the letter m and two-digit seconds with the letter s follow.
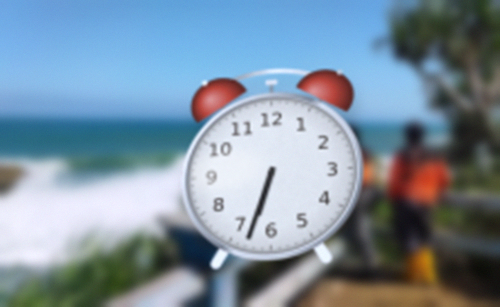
6h33
